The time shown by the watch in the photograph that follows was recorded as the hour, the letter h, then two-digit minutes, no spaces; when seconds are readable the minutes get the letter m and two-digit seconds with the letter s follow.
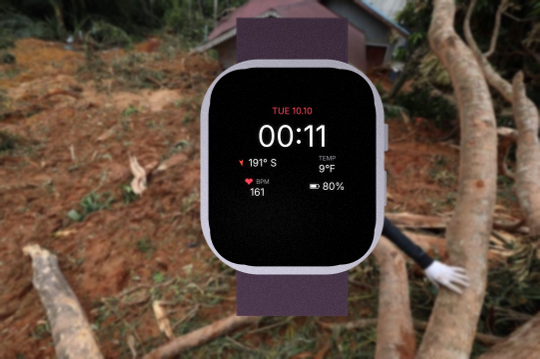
0h11
